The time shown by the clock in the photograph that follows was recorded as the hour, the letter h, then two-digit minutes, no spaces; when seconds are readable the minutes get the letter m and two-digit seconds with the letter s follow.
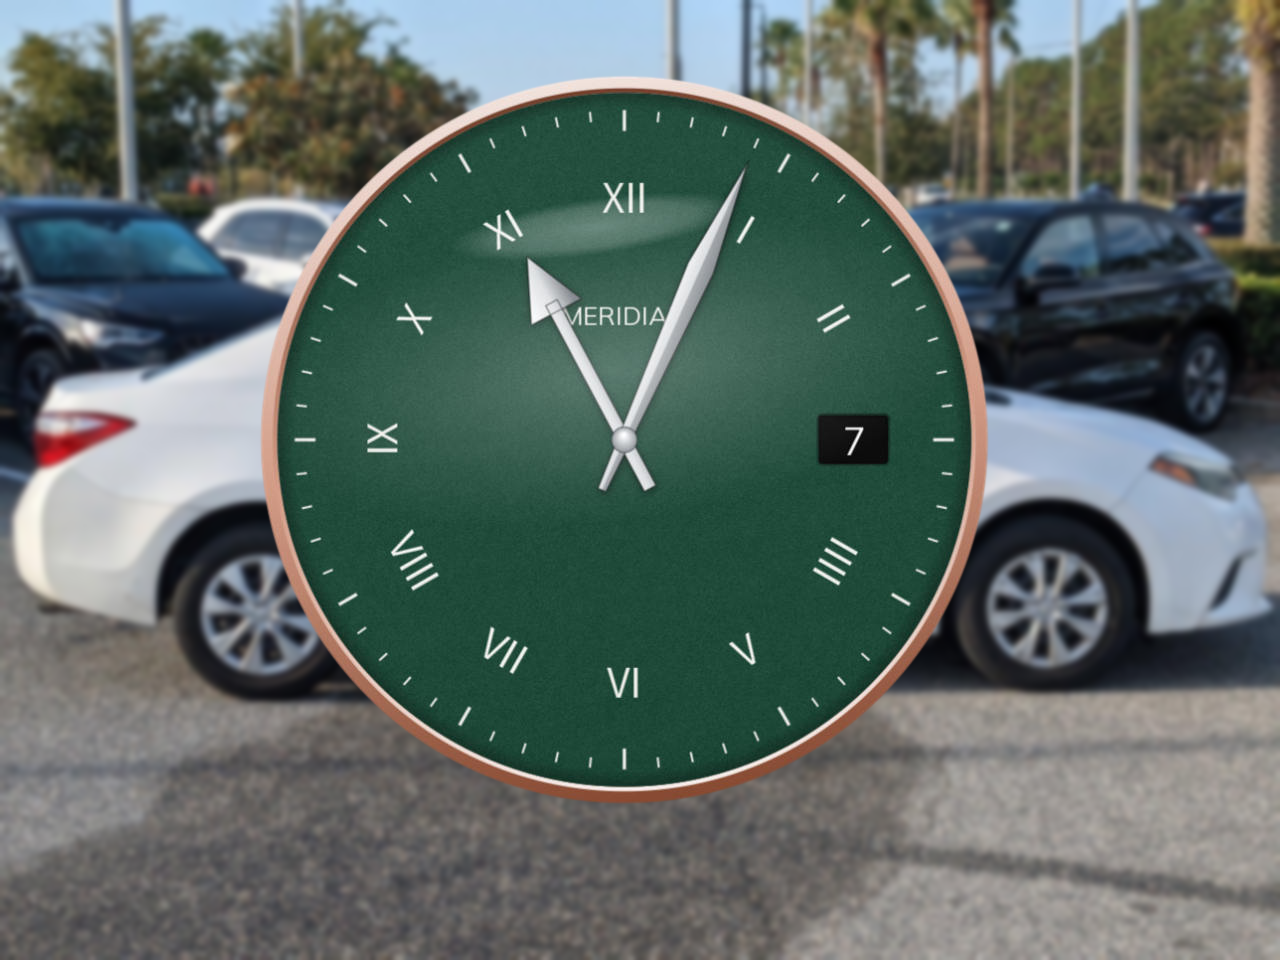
11h04
